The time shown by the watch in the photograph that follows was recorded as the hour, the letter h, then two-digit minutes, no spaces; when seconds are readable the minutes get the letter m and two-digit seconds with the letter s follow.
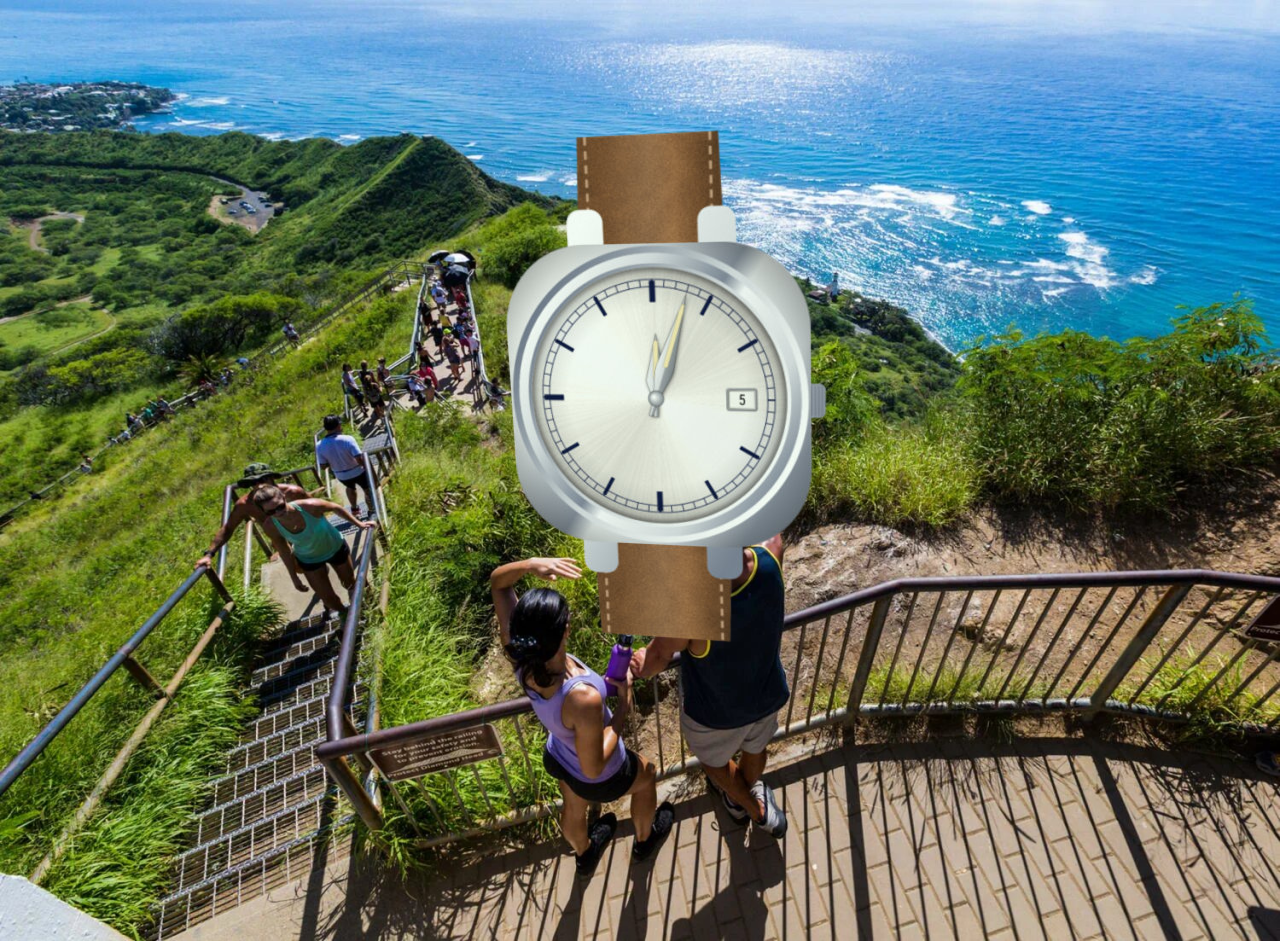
12h03
